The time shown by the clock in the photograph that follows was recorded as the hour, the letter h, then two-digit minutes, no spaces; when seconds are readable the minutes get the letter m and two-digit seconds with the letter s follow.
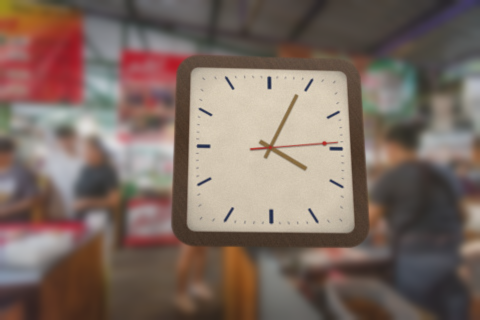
4h04m14s
